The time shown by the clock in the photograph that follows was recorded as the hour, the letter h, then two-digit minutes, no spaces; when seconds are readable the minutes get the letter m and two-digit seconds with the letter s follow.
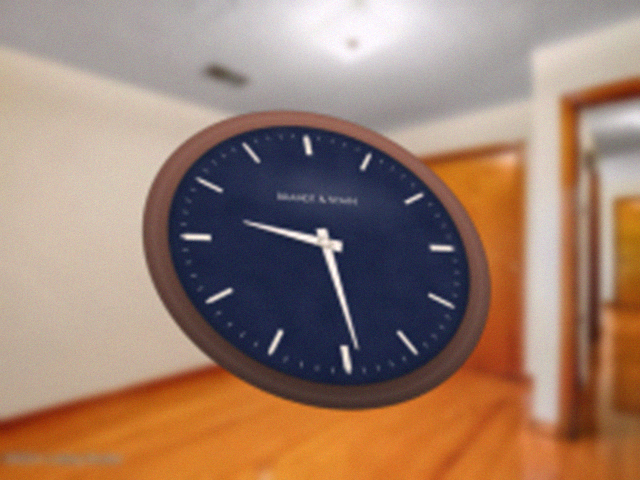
9h29
